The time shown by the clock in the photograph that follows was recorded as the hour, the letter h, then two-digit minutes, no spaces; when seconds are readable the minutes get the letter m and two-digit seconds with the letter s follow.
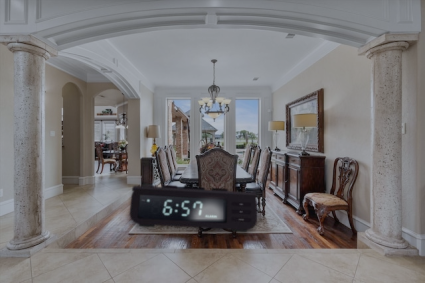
6h57
